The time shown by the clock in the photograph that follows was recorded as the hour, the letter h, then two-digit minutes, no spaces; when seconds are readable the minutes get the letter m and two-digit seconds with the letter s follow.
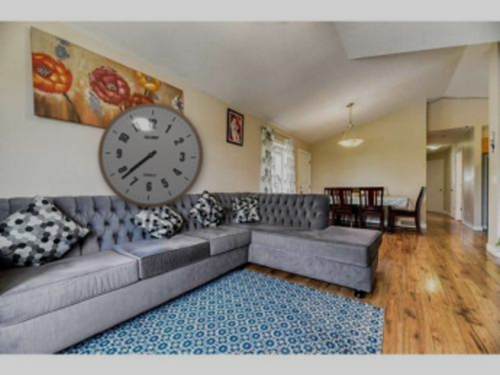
7h38
